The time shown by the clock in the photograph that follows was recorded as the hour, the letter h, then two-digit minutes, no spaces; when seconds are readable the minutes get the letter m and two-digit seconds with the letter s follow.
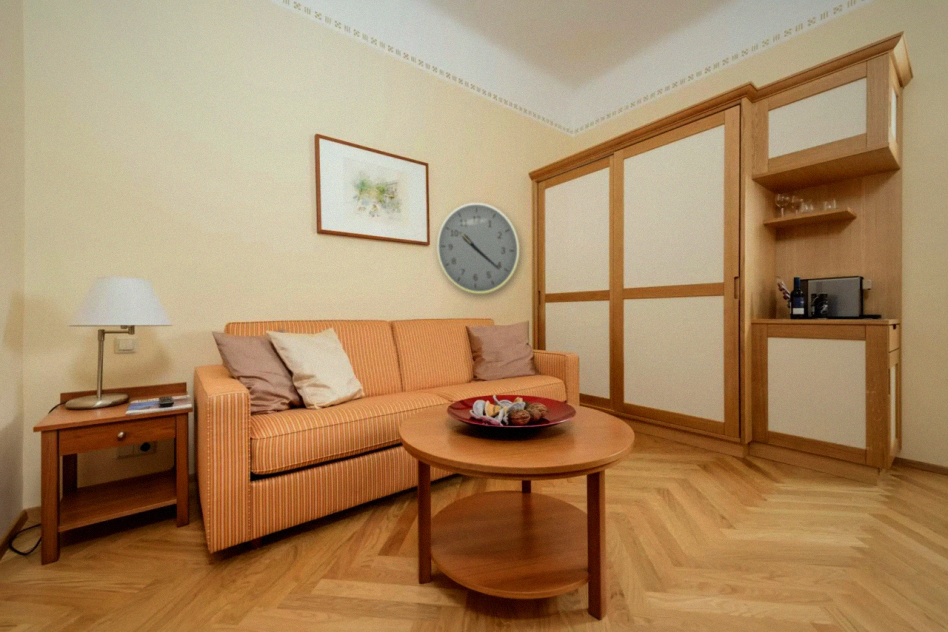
10h21
